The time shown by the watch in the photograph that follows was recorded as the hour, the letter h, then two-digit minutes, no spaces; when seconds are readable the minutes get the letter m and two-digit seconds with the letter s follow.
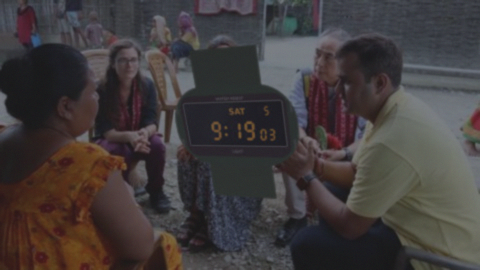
9h19m03s
